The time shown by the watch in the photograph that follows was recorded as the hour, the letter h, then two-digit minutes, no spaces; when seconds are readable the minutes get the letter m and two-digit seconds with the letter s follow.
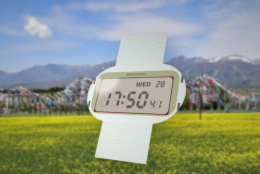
17h50
